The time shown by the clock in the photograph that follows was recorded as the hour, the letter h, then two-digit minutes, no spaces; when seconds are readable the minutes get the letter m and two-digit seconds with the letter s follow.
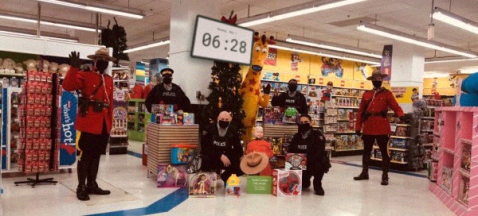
6h28
